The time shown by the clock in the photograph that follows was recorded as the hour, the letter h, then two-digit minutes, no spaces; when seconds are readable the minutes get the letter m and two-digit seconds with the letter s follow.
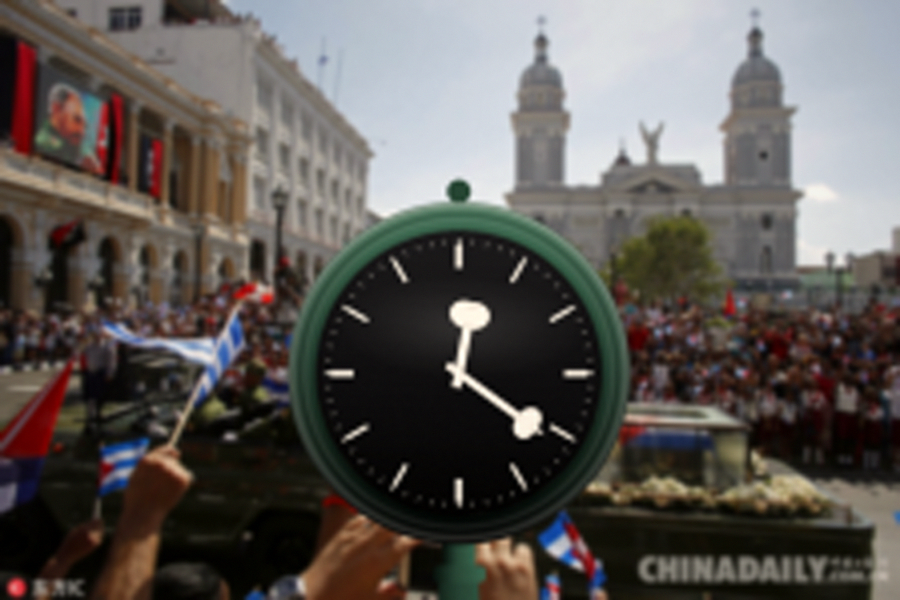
12h21
